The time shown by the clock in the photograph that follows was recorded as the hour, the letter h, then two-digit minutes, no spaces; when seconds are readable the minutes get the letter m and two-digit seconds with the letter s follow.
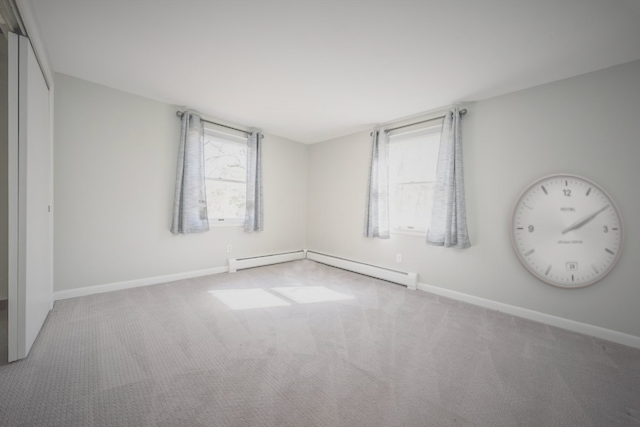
2h10
